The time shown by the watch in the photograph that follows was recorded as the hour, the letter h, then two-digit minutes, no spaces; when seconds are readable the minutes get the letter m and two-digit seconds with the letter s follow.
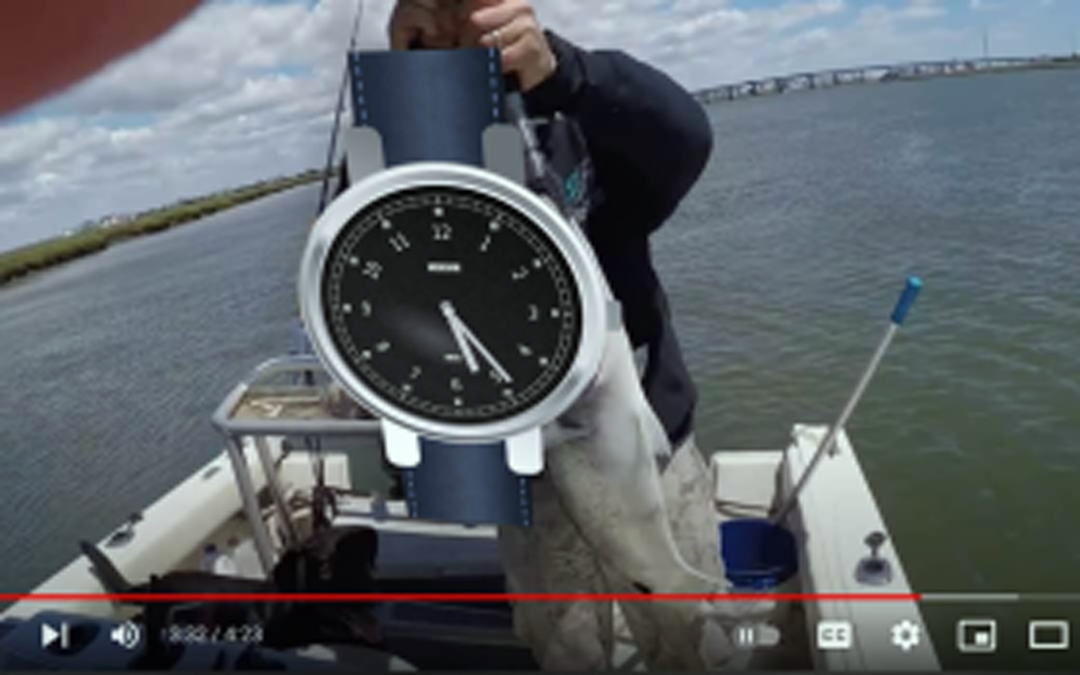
5h24
